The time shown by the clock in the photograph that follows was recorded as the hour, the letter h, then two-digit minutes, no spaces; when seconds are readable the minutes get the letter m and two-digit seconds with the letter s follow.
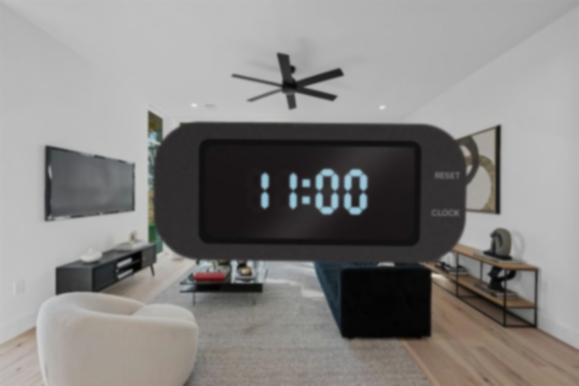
11h00
